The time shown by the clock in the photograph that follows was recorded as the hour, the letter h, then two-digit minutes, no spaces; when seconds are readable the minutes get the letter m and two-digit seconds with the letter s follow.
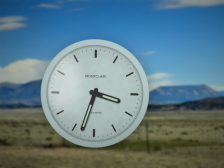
3h33
